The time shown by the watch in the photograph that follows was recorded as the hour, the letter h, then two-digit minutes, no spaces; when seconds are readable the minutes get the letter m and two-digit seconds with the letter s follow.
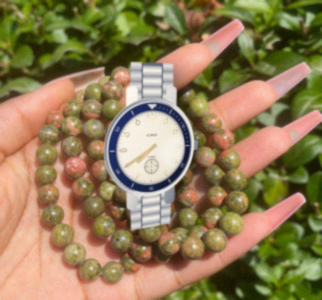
7h40
